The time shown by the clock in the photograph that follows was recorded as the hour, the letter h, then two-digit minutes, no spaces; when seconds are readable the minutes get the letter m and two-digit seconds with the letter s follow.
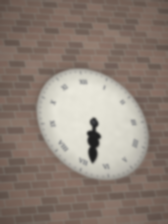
6h33
